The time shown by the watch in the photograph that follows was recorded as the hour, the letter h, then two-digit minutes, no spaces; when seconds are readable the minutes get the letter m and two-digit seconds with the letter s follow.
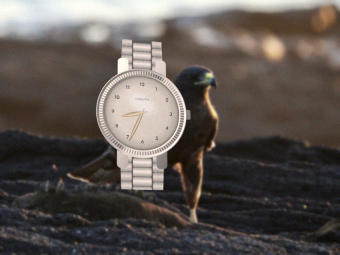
8h34
